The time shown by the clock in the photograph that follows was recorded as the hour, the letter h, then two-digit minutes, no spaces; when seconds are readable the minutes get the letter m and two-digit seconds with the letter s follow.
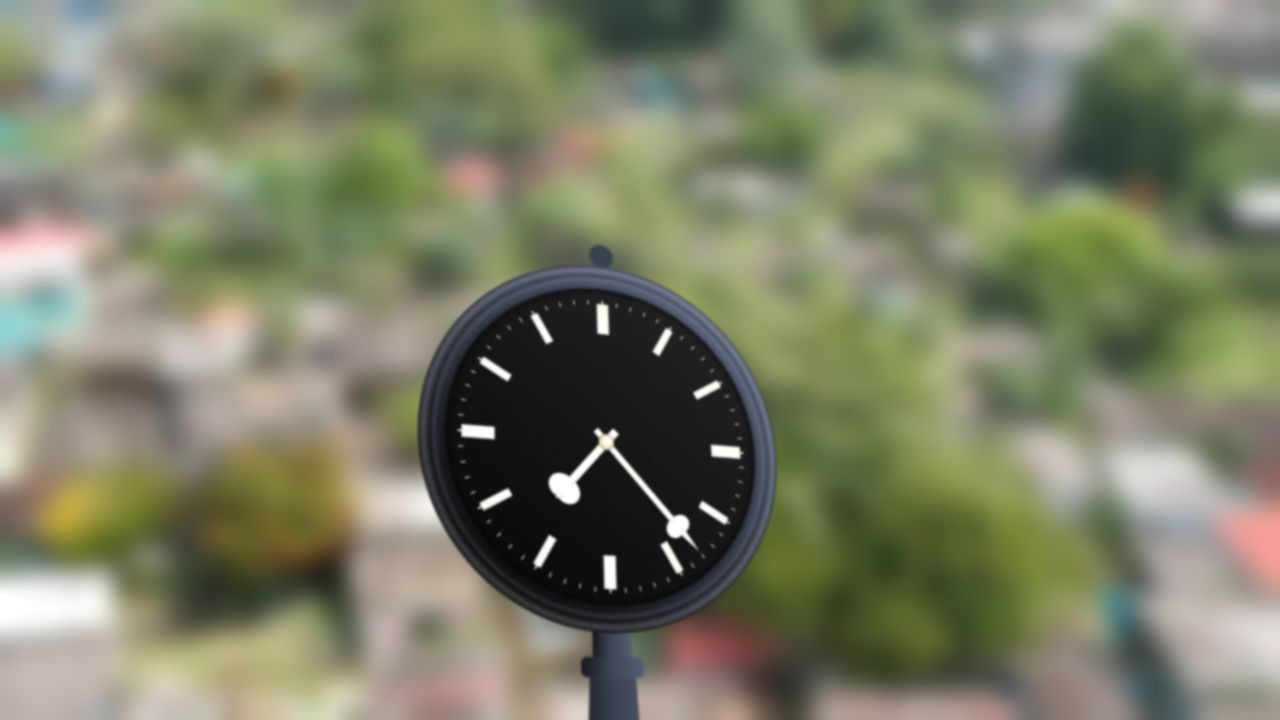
7h23
